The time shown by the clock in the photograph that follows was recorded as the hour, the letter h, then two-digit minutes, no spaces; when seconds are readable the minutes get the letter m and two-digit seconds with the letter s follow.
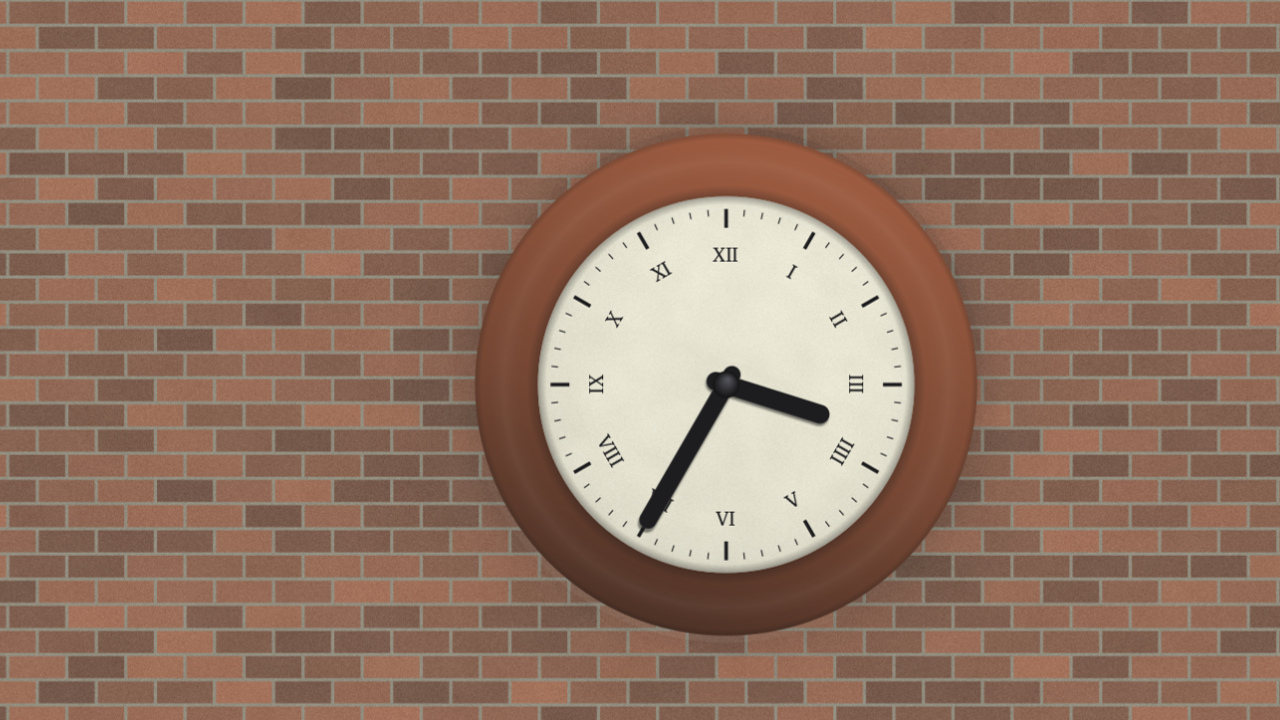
3h35
